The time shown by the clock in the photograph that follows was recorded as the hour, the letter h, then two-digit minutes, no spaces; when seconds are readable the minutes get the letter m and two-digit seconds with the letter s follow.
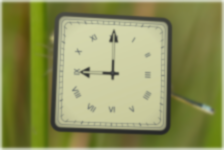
9h00
